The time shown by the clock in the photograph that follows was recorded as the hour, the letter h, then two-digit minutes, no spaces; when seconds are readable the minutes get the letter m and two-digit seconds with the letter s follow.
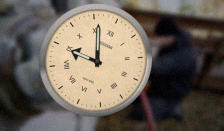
8h56
